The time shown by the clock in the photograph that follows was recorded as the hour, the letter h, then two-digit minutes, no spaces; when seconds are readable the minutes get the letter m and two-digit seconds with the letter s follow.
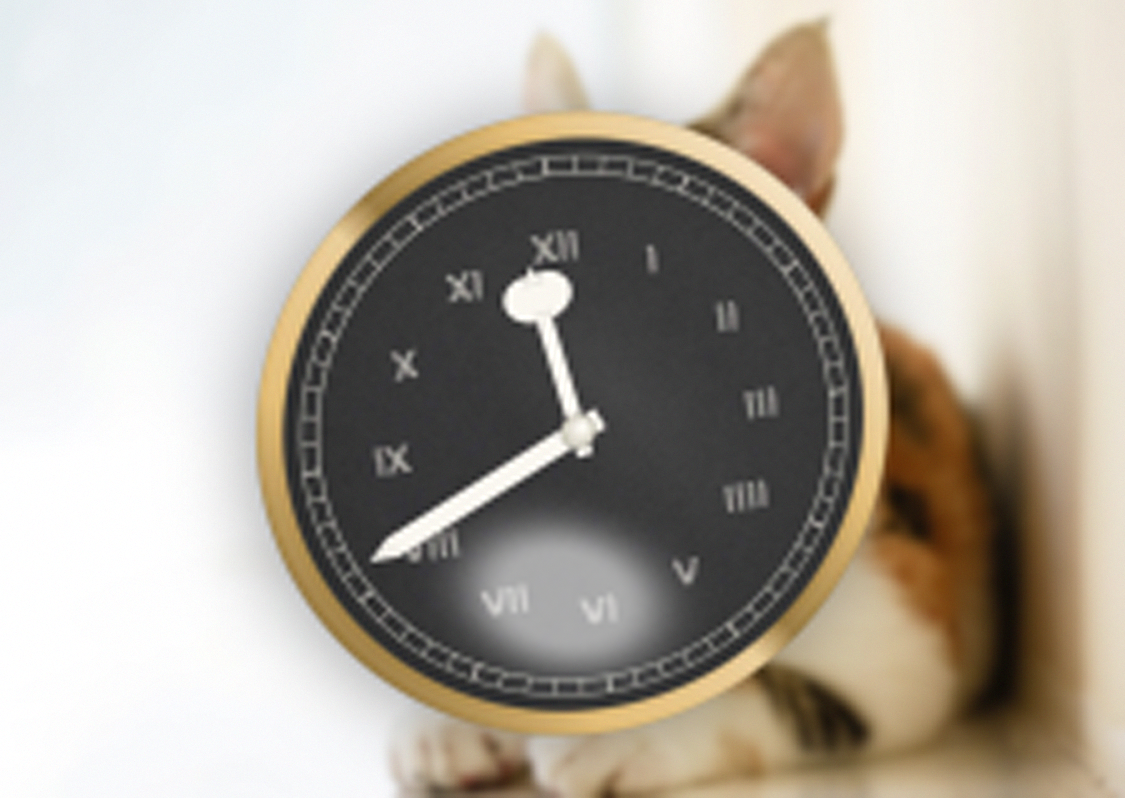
11h41
